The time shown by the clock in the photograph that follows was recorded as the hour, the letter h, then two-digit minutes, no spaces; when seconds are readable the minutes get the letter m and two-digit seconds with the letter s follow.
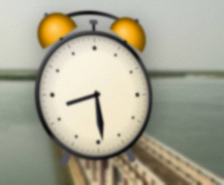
8h29
